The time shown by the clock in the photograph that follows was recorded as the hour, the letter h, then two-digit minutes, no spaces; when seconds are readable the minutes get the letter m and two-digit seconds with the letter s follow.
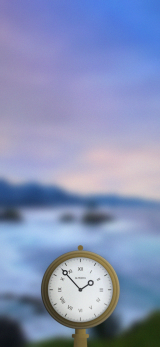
1h53
